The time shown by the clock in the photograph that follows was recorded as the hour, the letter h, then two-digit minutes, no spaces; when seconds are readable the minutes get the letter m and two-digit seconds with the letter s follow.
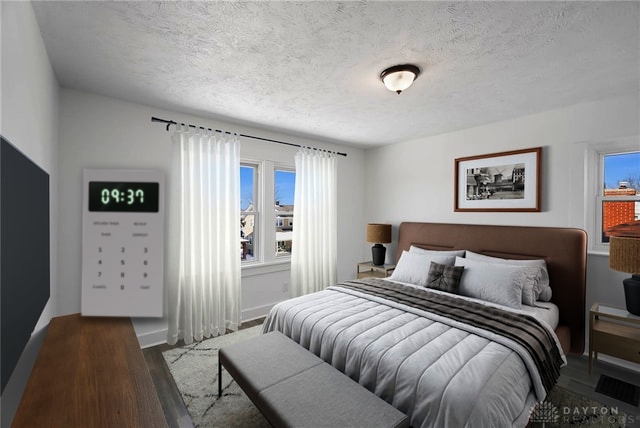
9h37
